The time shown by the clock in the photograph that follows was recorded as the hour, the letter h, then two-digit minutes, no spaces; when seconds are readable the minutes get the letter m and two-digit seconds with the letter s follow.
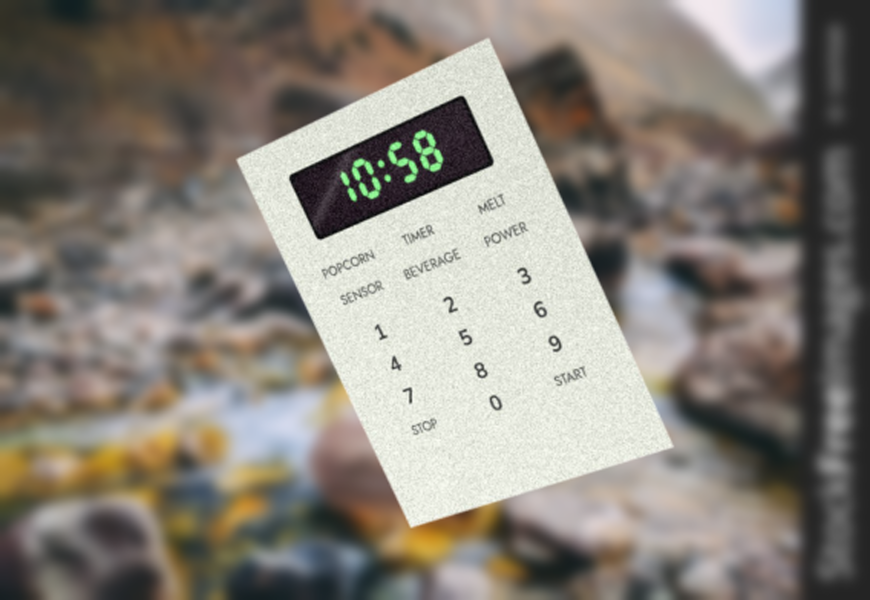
10h58
